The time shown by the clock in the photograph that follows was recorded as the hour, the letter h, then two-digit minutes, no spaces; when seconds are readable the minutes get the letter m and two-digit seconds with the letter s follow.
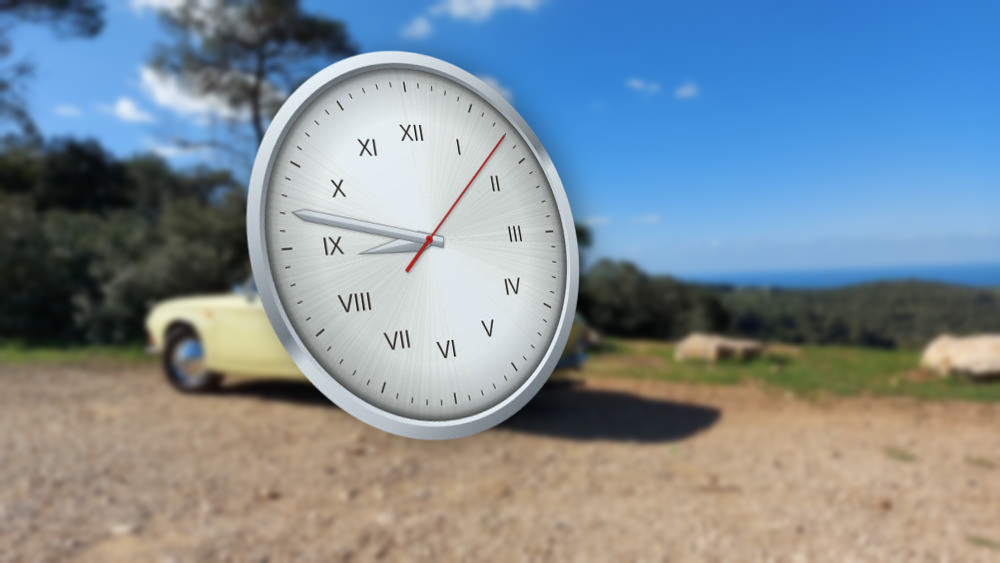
8h47m08s
